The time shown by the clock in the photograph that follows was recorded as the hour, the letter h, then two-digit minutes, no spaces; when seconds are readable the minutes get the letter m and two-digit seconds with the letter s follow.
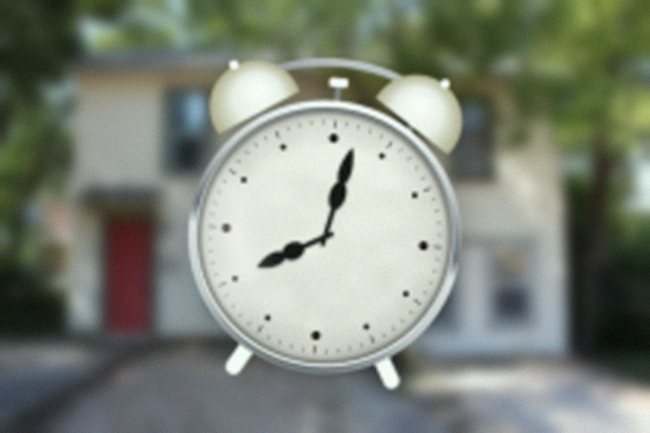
8h02
